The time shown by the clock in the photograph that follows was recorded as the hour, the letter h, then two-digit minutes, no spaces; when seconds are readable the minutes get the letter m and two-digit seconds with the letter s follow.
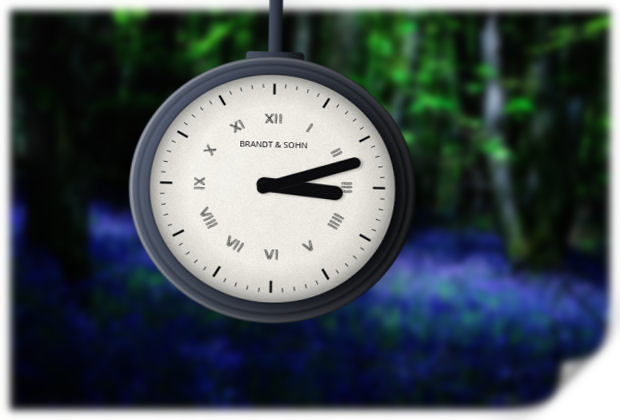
3h12
